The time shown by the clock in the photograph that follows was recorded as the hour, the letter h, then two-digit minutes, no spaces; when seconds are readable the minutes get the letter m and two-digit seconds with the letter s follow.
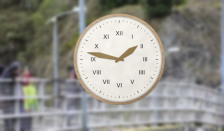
1h47
